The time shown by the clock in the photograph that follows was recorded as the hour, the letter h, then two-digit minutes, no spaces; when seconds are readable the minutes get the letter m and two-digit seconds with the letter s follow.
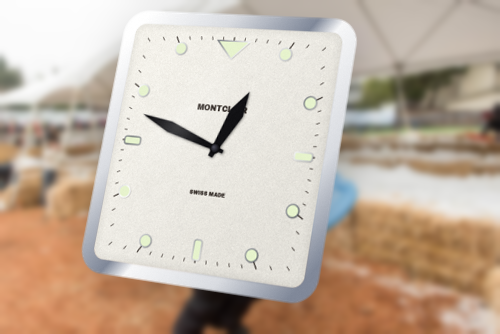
12h48
